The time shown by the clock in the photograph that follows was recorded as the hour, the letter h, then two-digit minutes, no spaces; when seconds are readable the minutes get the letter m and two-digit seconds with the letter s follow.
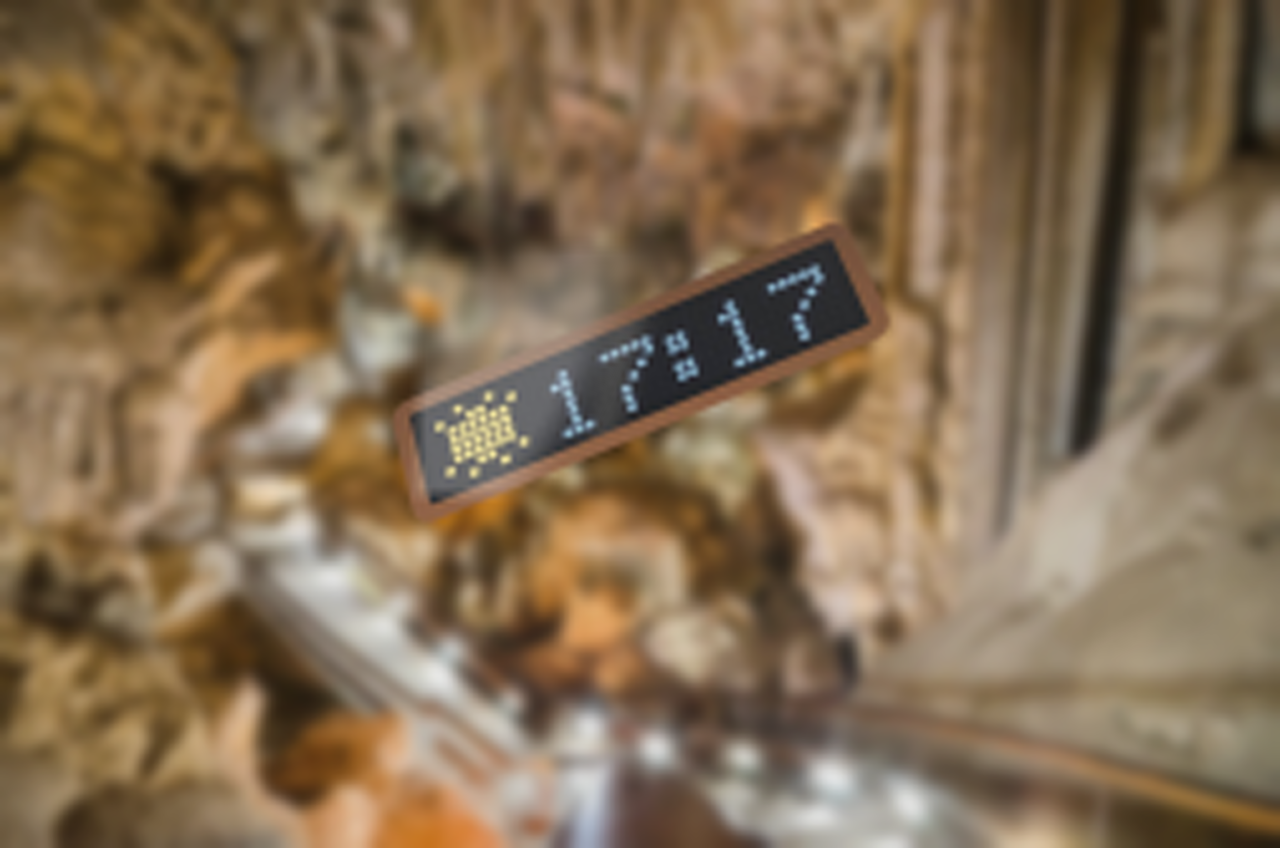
17h17
